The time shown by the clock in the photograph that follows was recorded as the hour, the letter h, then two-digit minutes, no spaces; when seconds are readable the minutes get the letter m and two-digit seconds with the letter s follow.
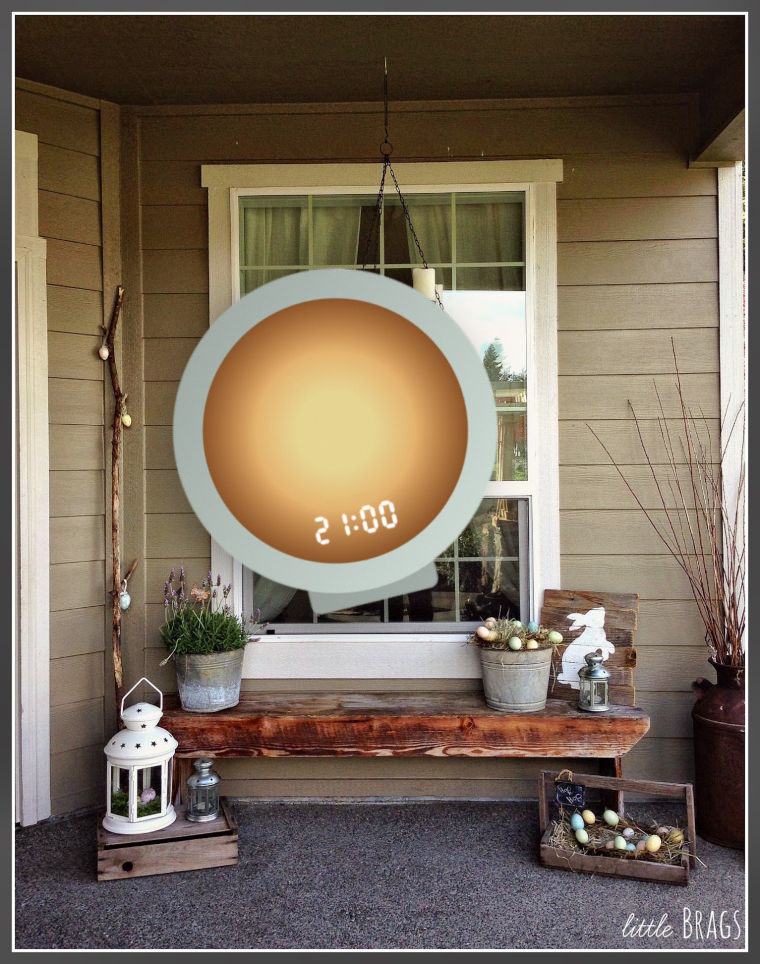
21h00
